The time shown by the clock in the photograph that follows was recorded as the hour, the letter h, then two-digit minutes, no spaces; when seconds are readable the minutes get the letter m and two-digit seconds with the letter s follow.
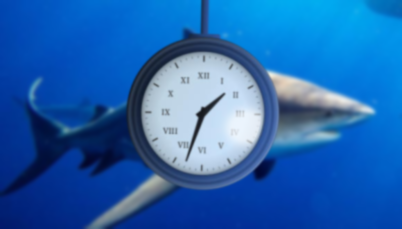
1h33
